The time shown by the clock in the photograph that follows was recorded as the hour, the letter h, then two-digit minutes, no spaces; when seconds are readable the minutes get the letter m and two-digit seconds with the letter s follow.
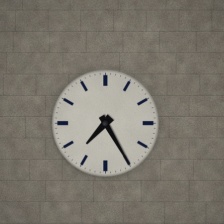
7h25
